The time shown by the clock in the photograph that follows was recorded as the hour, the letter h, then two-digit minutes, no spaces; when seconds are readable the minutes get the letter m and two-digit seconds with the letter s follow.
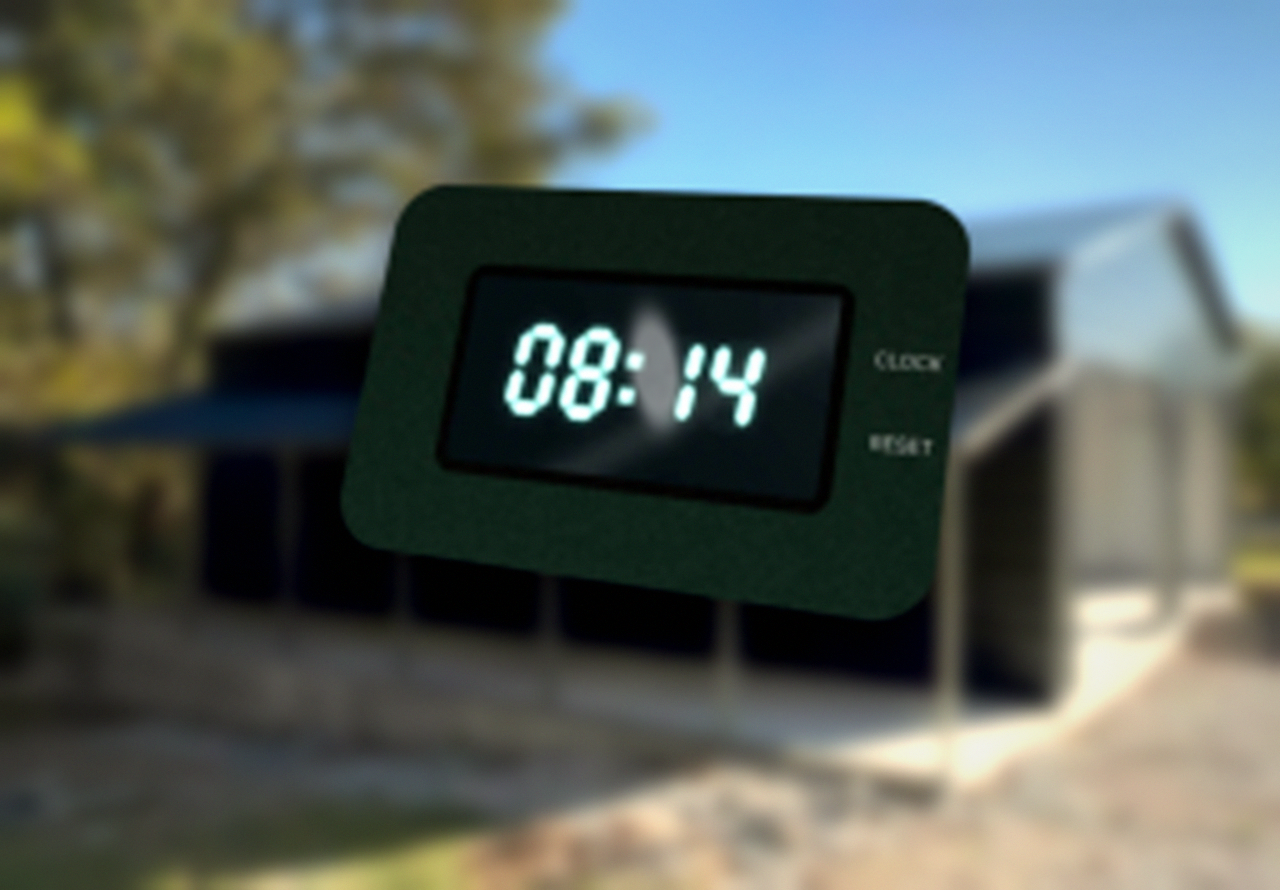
8h14
